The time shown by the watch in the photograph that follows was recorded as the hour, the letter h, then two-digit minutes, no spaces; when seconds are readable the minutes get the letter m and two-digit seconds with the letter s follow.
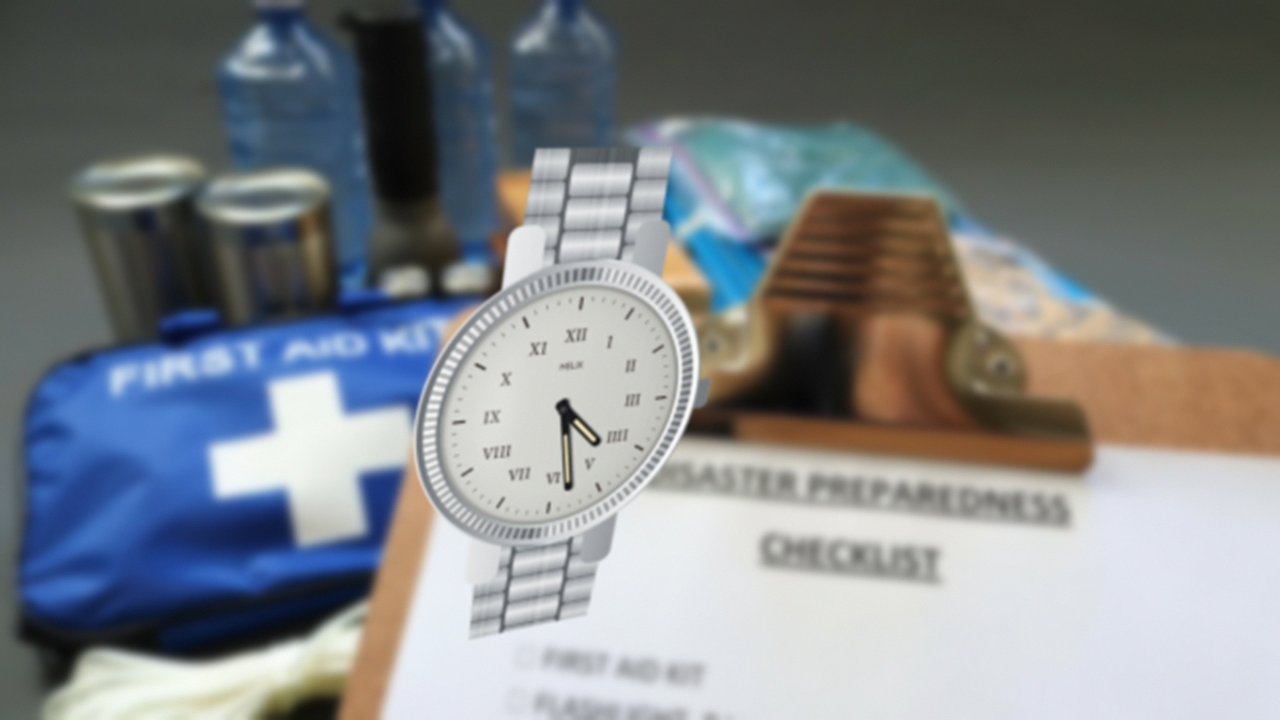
4h28
